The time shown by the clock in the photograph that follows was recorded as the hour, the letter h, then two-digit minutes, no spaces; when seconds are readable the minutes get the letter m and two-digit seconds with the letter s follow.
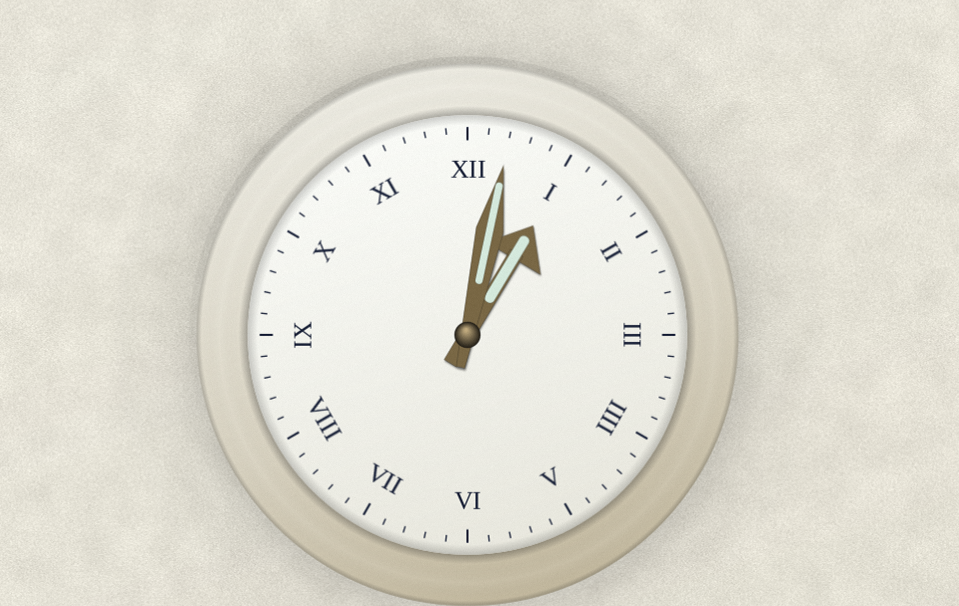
1h02
